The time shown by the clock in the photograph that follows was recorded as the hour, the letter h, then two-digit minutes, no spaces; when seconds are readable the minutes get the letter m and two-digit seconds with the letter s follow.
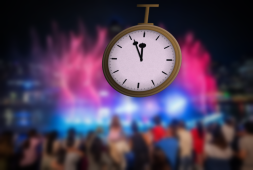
11h56
